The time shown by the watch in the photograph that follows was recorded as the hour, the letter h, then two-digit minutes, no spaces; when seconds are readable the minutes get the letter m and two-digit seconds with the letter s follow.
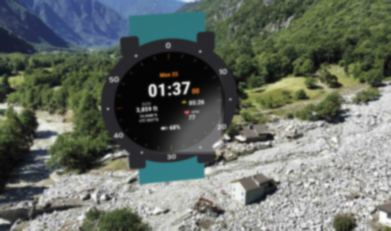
1h37
